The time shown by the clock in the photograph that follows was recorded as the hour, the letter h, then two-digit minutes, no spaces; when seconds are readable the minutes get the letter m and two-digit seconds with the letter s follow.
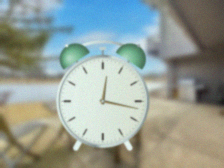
12h17
